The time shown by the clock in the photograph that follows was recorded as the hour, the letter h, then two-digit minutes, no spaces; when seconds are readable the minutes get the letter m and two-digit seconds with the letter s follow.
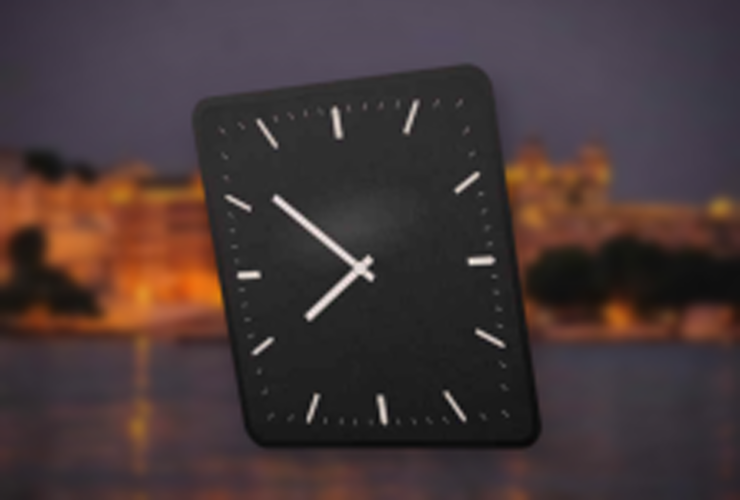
7h52
